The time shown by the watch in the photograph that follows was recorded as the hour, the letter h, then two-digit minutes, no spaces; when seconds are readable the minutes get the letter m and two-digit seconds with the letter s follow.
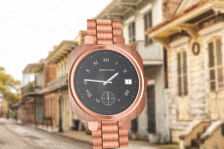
1h46
